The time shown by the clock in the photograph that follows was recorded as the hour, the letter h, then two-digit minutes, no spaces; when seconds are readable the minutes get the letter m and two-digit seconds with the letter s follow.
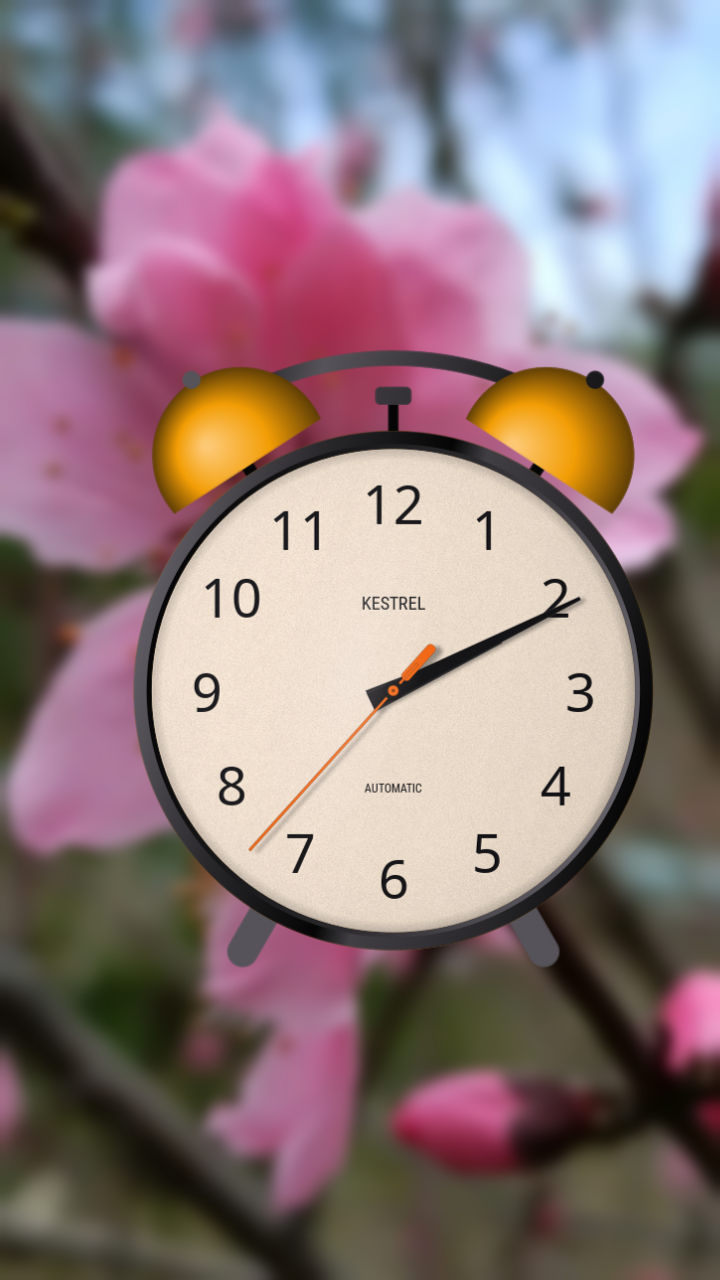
2h10m37s
